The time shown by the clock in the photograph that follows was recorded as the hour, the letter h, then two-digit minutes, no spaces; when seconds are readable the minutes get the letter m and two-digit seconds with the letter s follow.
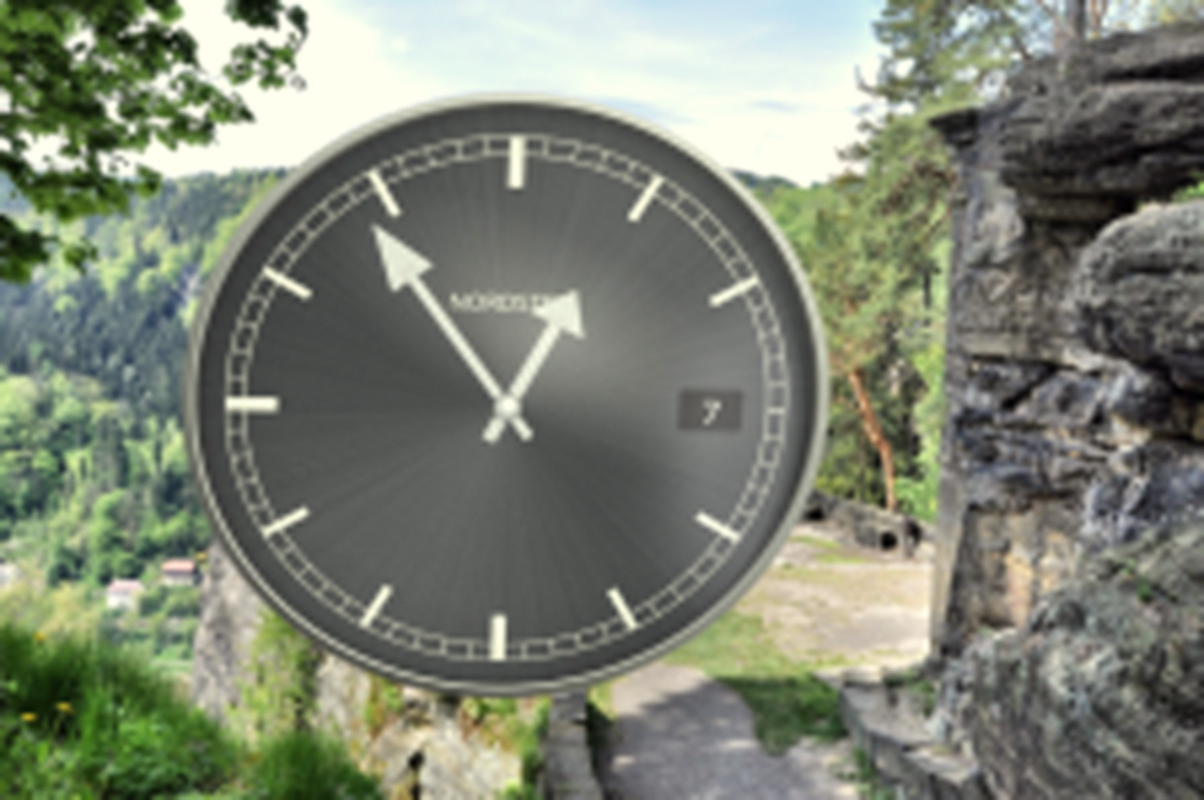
12h54
